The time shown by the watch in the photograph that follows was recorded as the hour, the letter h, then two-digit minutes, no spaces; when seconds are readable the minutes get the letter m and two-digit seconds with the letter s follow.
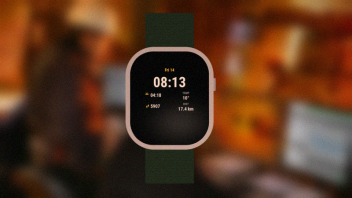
8h13
